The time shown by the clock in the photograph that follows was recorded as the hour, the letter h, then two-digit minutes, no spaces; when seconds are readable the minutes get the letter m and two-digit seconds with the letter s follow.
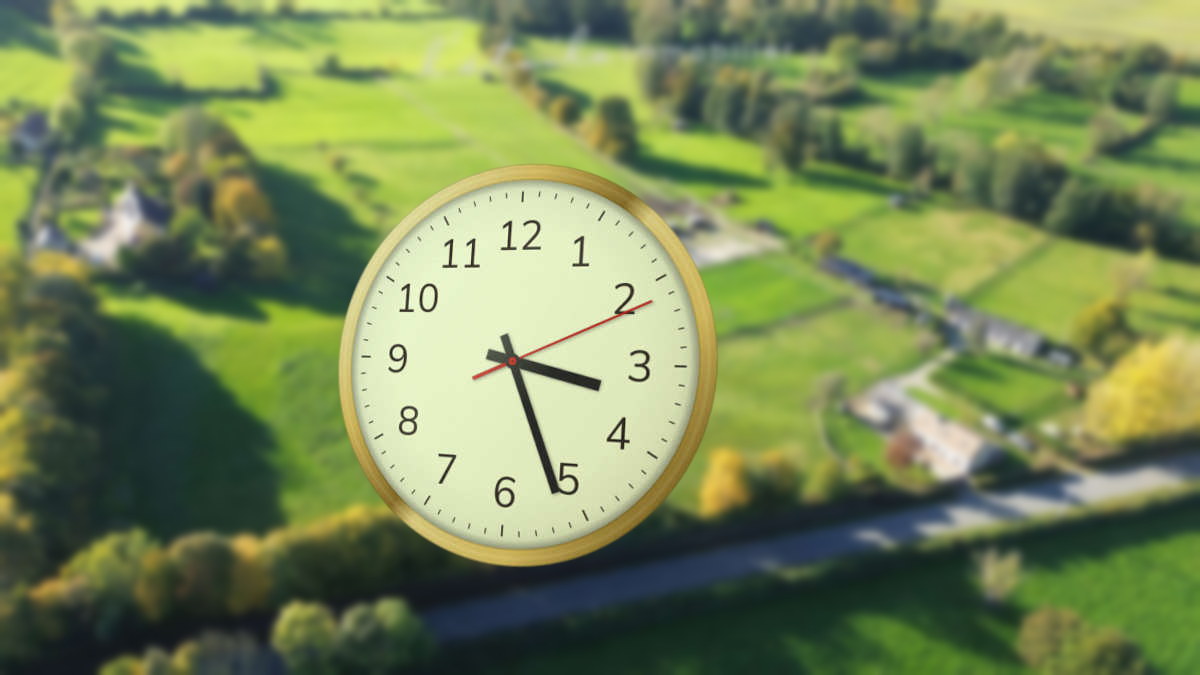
3h26m11s
